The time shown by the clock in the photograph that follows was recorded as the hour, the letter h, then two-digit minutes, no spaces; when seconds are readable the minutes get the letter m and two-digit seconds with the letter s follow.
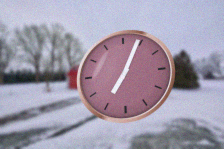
7h04
